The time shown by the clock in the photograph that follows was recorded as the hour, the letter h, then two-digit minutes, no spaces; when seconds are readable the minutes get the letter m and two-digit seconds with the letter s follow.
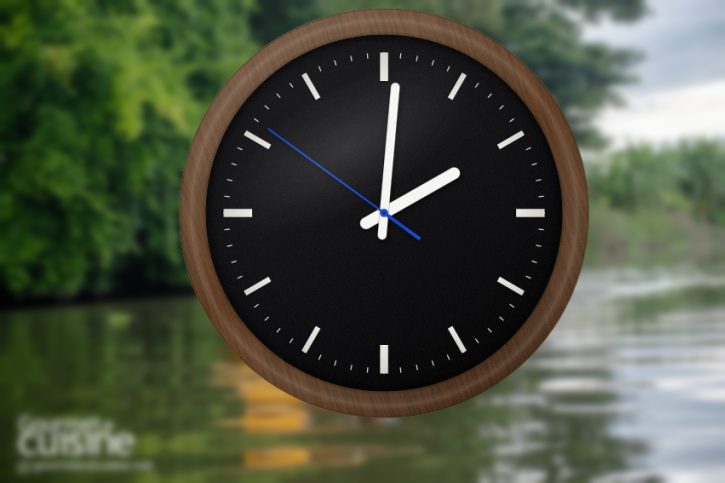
2h00m51s
